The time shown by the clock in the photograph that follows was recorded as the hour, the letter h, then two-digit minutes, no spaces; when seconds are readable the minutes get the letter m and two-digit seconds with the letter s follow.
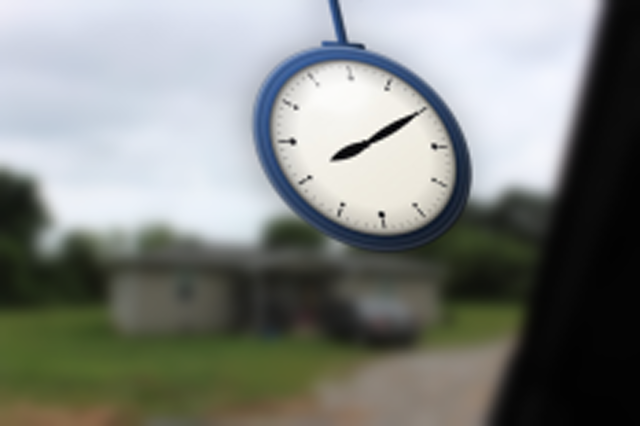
8h10
